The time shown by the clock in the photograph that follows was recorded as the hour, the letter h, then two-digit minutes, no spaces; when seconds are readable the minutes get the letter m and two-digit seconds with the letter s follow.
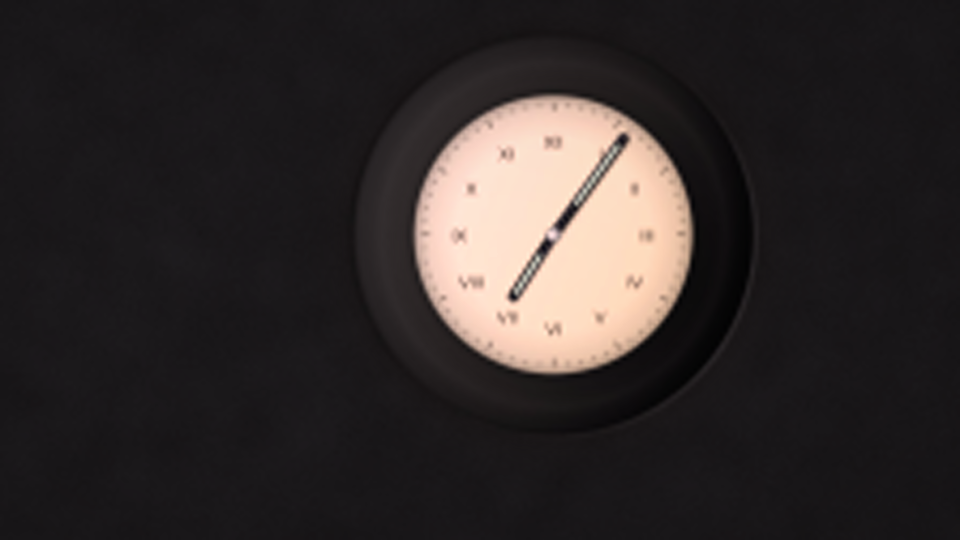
7h06
